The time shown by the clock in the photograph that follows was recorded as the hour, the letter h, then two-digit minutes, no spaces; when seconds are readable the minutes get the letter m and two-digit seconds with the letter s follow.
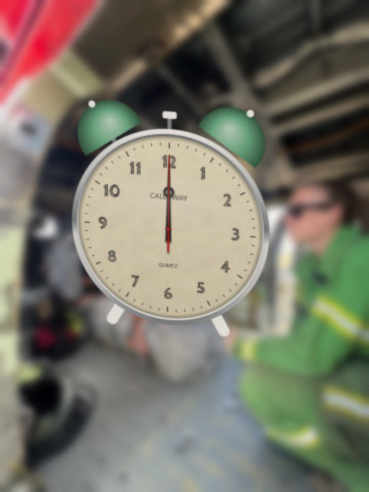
12h00m00s
